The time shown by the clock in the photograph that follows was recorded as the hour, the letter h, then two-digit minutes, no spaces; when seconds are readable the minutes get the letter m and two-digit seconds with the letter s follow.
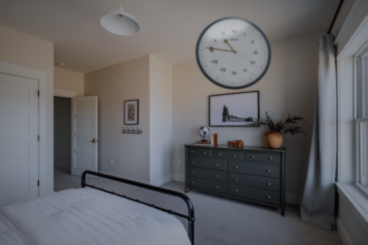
10h46
